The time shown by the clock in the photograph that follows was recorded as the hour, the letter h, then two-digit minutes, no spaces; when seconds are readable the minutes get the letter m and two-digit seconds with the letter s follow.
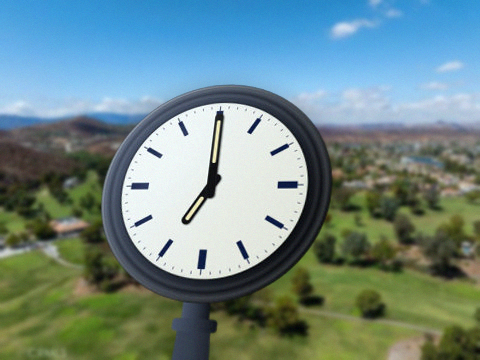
7h00
